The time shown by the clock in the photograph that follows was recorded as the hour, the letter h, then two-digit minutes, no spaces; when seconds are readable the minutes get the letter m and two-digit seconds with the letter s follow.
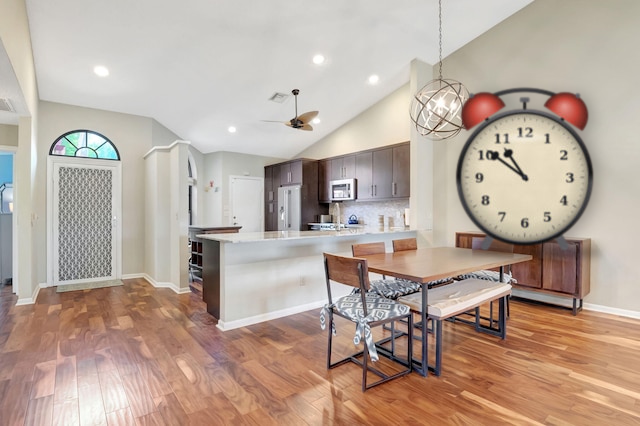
10h51
